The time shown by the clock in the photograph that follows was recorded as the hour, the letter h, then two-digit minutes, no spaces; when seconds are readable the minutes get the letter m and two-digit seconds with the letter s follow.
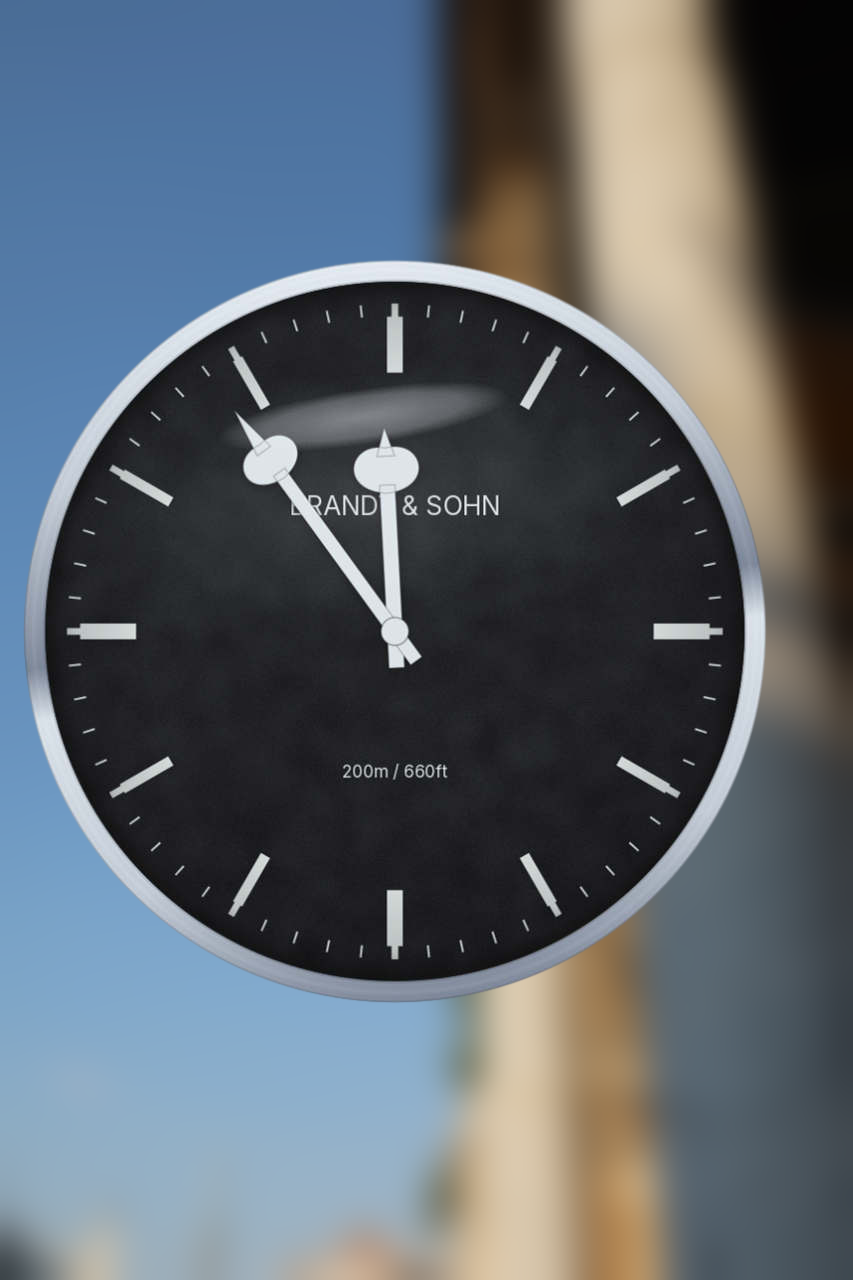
11h54
